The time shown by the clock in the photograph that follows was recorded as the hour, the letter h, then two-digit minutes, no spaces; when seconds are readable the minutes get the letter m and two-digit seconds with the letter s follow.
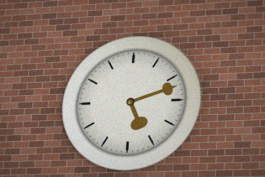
5h12
